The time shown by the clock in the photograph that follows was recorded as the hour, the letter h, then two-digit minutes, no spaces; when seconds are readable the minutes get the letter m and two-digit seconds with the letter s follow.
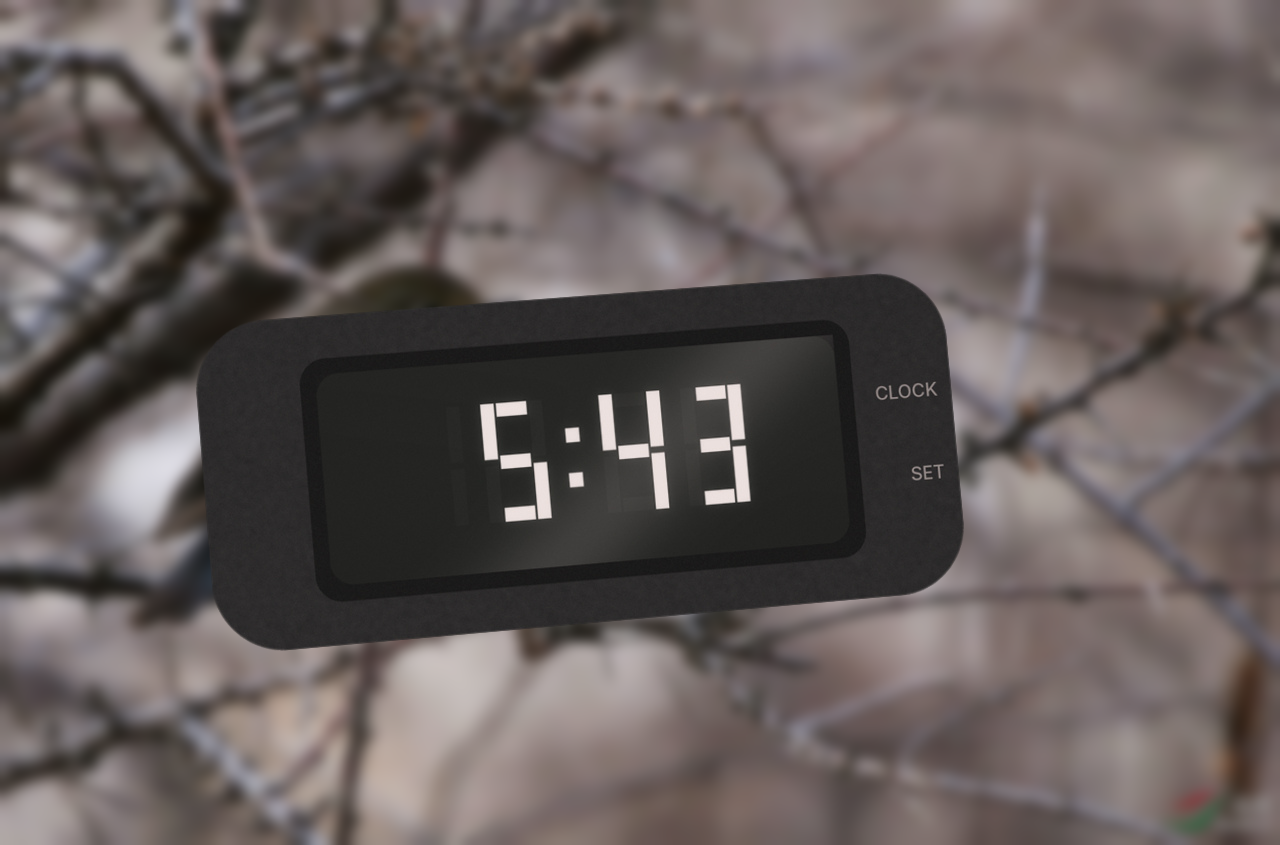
5h43
